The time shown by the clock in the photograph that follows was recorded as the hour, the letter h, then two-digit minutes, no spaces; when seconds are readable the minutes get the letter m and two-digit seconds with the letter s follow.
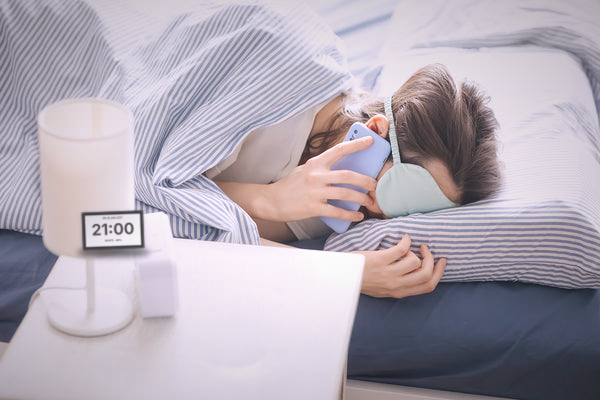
21h00
